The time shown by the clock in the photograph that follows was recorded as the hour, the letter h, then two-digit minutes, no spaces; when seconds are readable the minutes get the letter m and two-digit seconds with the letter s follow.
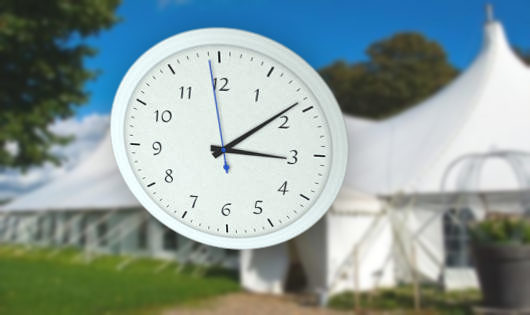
3h08m59s
